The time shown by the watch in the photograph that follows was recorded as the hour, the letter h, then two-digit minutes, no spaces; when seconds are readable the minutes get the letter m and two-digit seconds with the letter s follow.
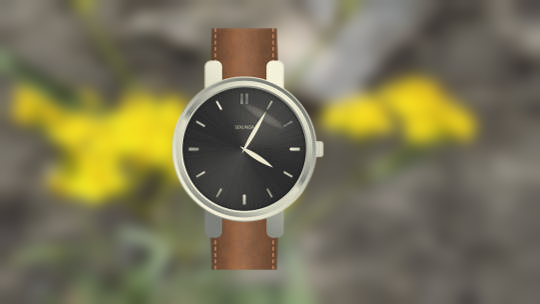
4h05
